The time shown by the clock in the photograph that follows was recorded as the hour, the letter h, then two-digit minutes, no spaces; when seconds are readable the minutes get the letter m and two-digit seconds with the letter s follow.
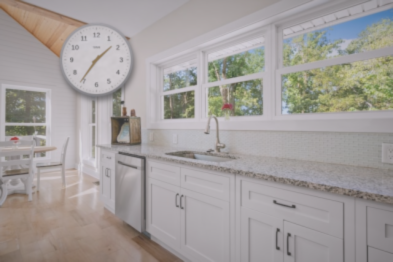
1h36
